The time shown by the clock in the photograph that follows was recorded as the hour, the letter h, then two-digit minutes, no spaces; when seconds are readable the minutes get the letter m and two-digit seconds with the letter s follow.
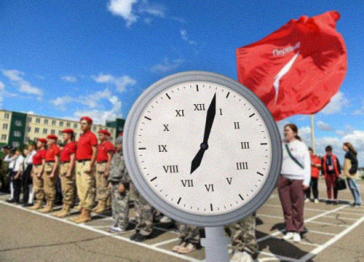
7h03
